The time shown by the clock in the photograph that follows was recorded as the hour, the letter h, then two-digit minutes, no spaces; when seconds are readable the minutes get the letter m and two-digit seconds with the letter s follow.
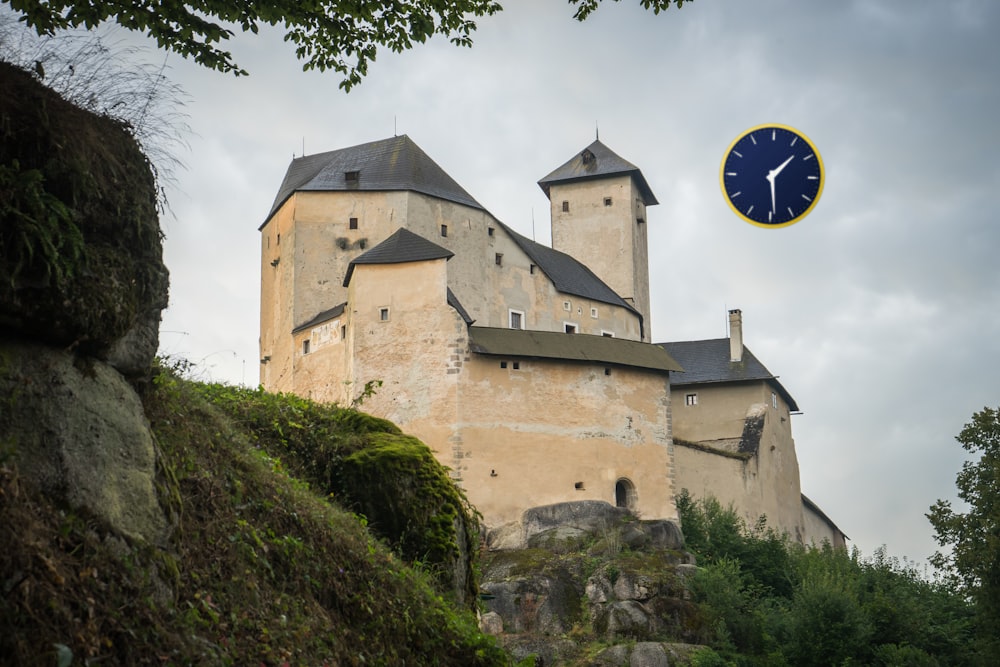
1h29
